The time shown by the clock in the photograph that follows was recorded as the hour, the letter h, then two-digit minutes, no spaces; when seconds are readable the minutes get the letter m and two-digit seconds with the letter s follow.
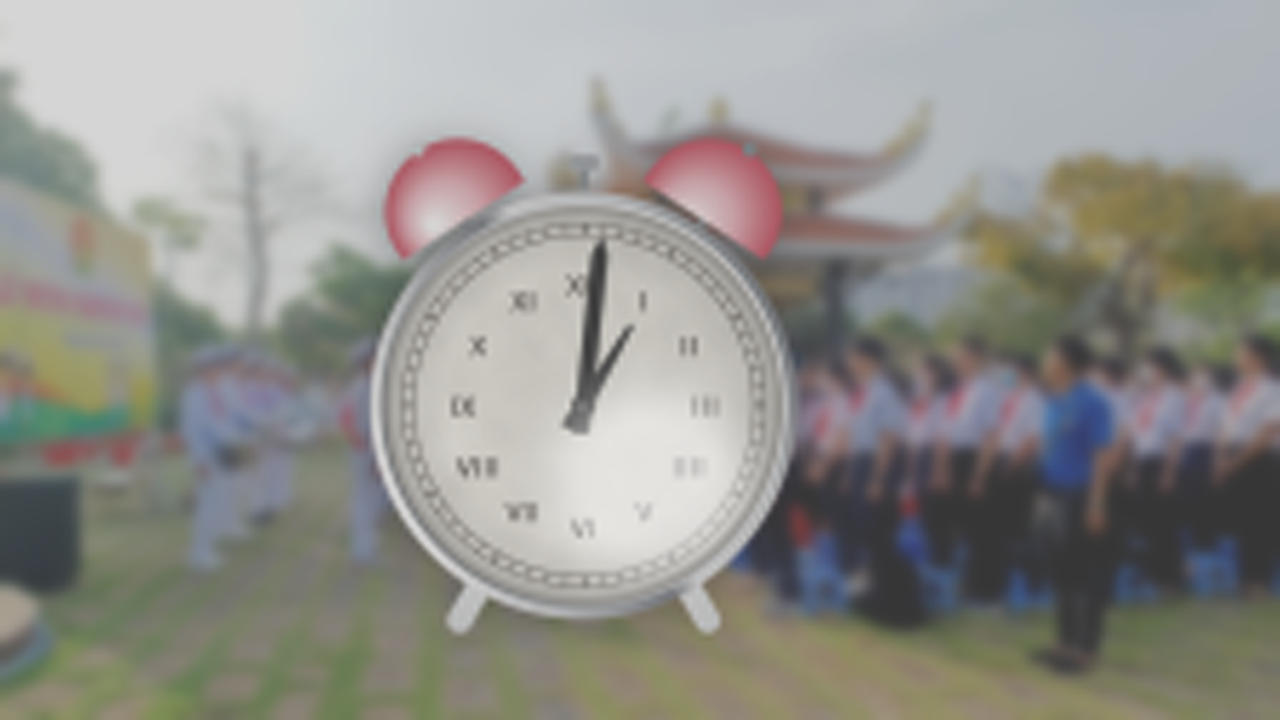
1h01
